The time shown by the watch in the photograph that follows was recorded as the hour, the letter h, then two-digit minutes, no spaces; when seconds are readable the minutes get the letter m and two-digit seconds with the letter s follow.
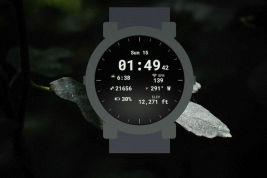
1h49
